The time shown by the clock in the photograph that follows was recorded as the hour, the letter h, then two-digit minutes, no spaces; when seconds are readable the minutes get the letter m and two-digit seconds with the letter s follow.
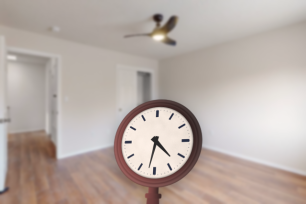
4h32
